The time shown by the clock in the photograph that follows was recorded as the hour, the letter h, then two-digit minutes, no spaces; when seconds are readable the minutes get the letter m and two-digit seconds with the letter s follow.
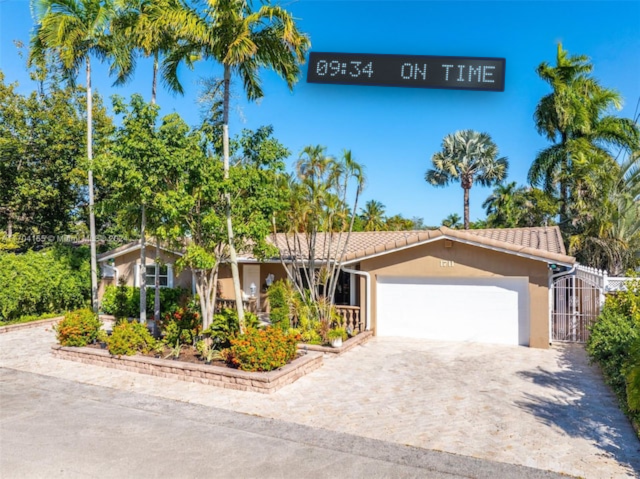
9h34
